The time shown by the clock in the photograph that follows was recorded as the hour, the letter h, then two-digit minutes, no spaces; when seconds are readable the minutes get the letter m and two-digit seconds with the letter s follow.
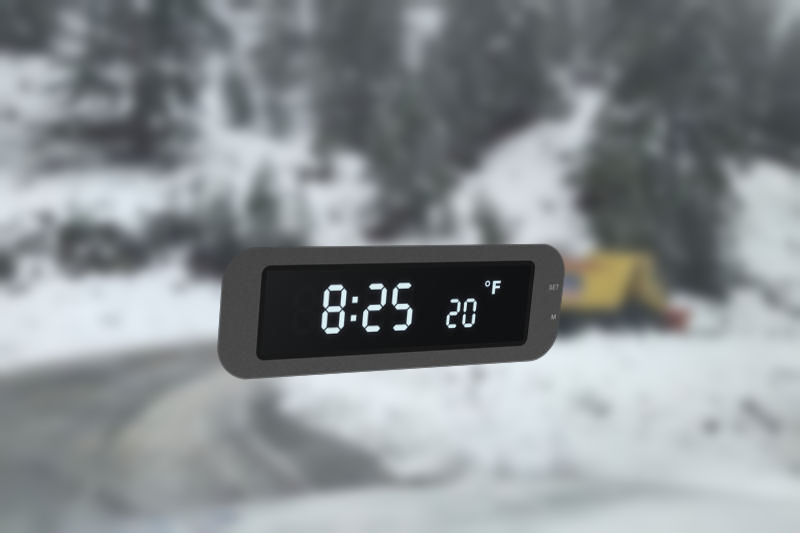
8h25
